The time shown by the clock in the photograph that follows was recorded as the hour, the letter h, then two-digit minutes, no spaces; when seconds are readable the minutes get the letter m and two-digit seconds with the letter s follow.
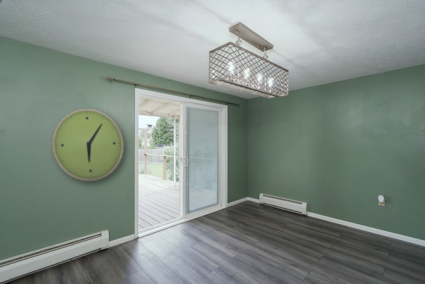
6h06
